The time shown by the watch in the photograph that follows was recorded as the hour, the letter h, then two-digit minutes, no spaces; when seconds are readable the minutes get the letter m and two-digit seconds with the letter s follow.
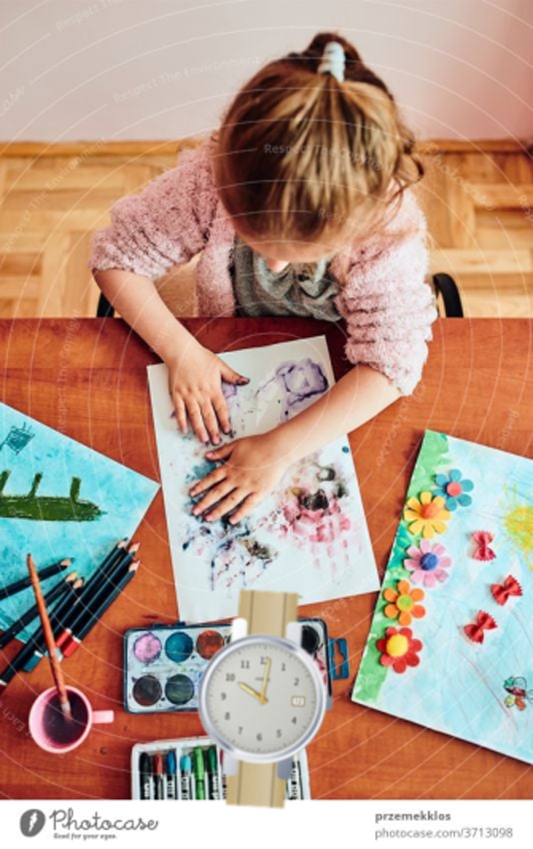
10h01
